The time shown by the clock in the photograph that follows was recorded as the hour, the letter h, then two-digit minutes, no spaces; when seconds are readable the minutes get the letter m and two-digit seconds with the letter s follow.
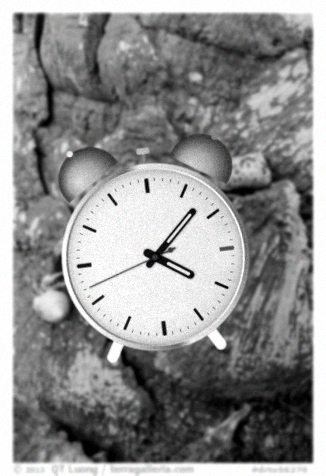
4h07m42s
